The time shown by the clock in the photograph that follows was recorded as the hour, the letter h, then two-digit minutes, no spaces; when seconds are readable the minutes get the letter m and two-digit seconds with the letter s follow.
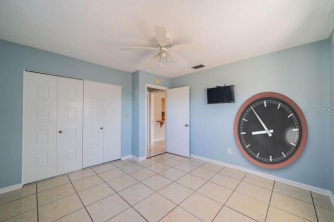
8h55
